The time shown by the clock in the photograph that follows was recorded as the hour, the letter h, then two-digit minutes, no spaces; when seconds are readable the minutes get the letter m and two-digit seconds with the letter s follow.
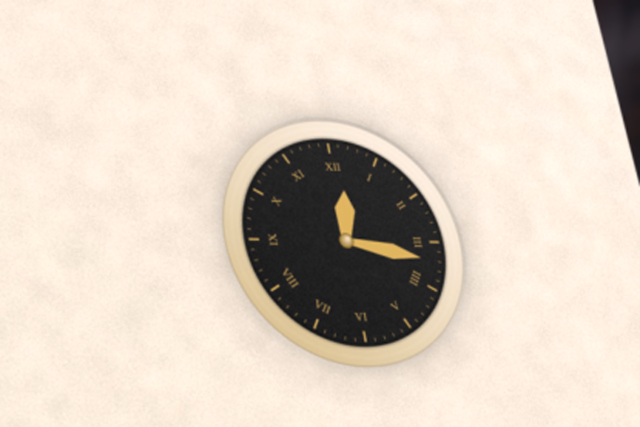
12h17
